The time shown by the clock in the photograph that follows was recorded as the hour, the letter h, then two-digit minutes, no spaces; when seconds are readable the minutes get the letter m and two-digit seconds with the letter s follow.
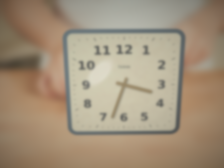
3h33
